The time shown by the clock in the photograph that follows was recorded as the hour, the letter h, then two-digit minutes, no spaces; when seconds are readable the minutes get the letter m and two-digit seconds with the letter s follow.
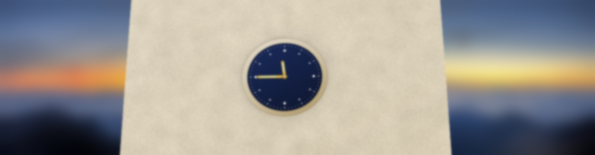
11h45
